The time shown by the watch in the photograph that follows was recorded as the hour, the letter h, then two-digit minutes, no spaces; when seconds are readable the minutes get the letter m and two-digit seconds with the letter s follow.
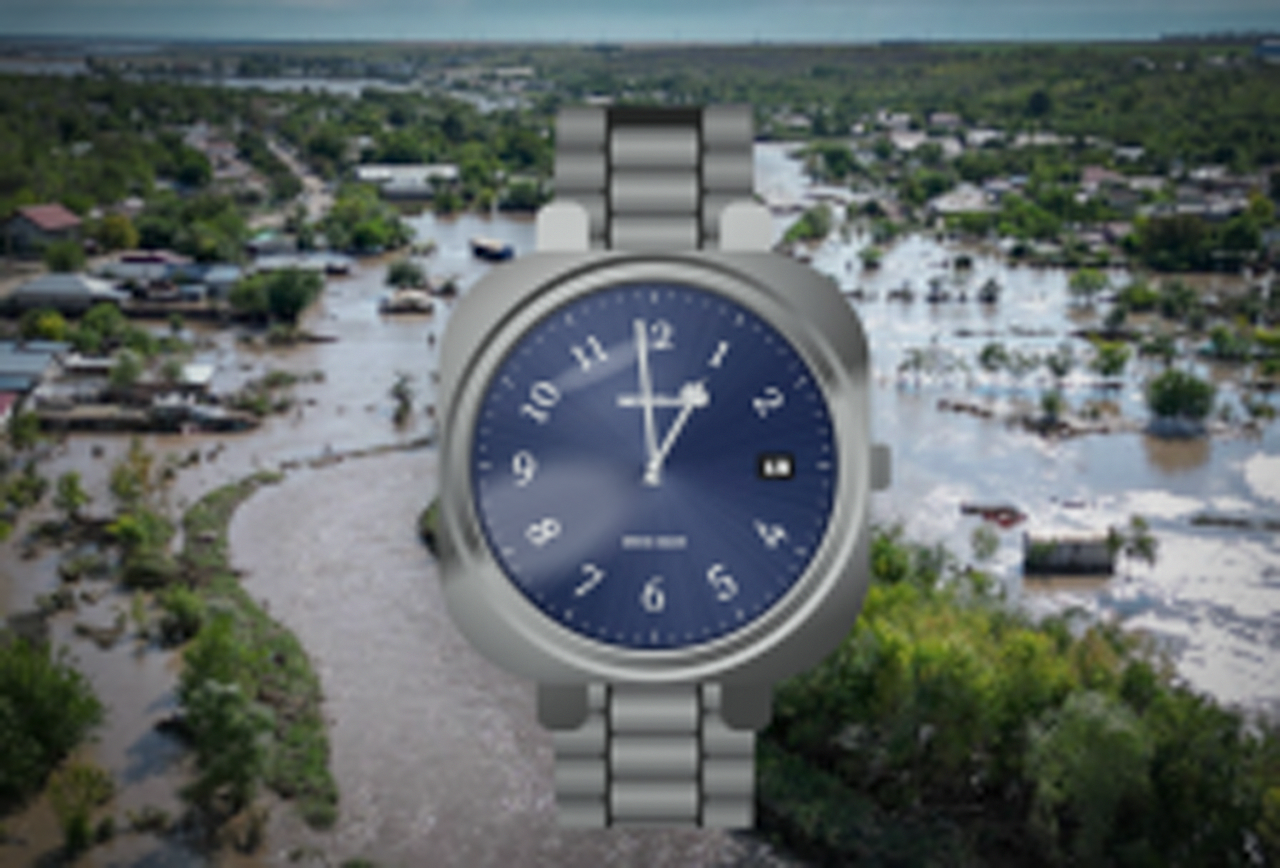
12h59
